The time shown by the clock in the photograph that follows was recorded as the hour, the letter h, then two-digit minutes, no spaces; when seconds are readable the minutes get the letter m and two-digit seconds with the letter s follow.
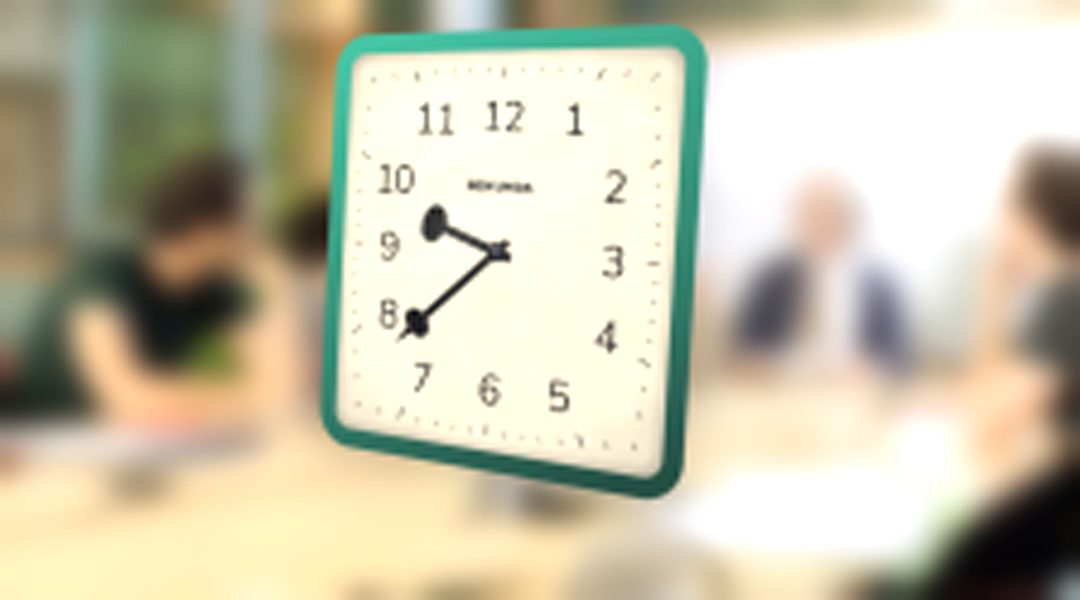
9h38
